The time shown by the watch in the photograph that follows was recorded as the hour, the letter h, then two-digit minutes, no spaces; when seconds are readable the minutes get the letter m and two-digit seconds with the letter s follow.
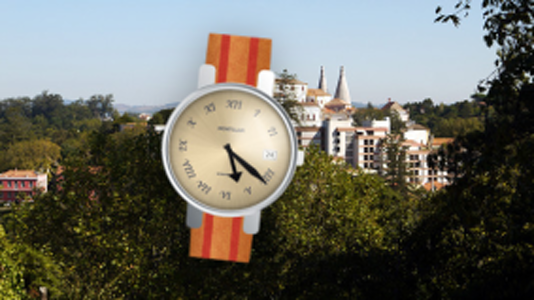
5h21
